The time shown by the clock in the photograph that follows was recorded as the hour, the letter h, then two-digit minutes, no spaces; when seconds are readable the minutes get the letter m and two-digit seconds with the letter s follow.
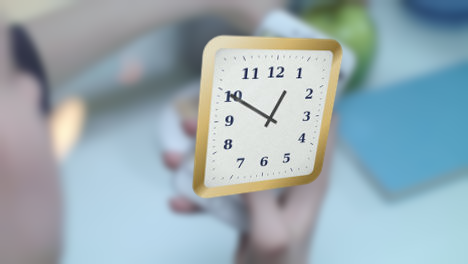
12h50
